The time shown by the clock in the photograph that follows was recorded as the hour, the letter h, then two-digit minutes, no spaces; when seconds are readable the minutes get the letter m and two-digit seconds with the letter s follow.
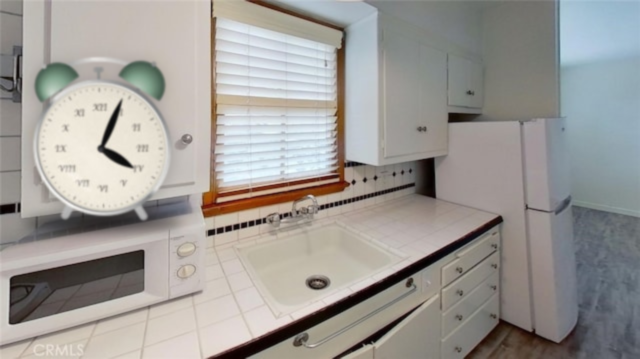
4h04
